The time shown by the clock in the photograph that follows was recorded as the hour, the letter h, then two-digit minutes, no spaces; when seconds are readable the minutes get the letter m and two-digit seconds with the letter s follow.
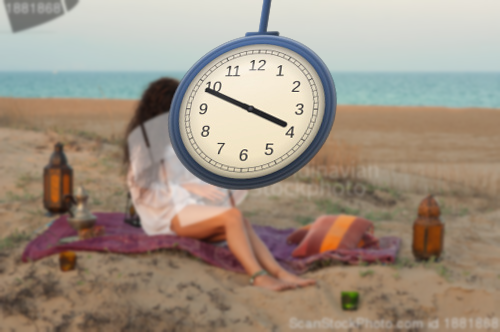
3h49
